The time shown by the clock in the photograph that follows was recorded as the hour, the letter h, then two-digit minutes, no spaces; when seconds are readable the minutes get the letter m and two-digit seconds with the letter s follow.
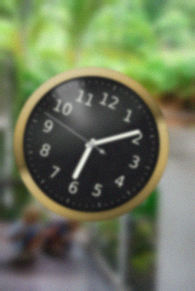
6h08m47s
